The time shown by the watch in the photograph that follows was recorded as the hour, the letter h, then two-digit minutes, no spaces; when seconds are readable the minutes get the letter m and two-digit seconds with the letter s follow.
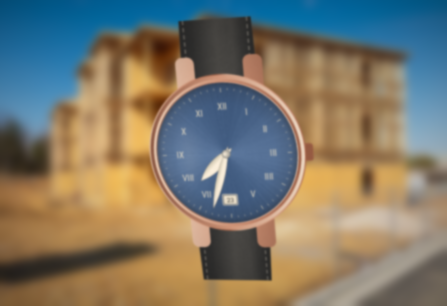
7h33
